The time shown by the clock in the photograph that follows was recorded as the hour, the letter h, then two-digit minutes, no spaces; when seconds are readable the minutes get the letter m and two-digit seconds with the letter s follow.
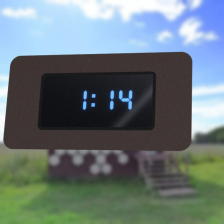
1h14
